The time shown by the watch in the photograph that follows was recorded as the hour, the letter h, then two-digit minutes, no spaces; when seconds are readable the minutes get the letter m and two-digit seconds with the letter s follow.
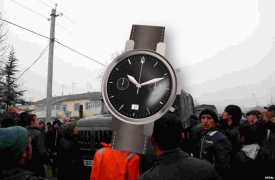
10h11
